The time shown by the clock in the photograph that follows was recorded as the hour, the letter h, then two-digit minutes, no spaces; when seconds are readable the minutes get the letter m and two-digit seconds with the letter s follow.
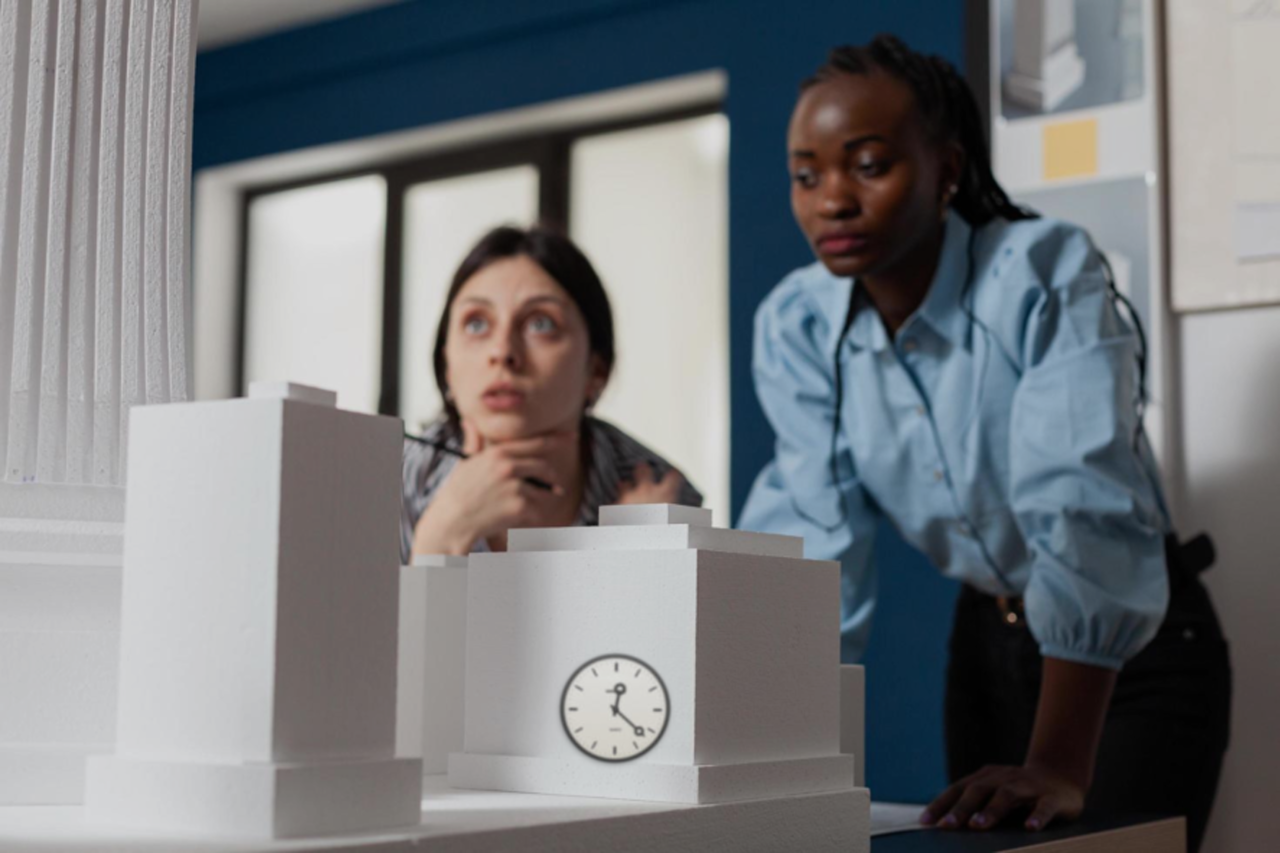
12h22
